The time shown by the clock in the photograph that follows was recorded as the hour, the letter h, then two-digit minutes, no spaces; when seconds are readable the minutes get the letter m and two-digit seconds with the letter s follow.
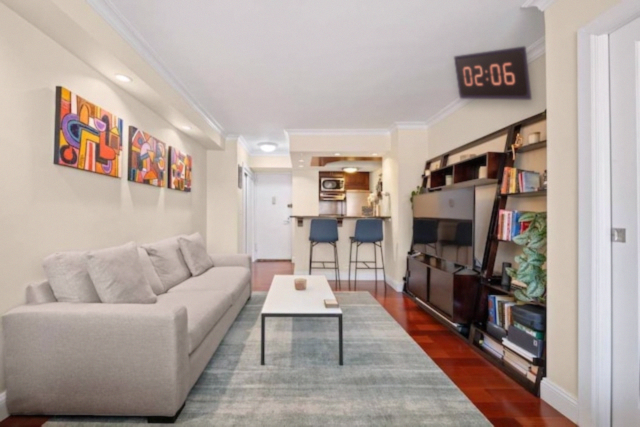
2h06
